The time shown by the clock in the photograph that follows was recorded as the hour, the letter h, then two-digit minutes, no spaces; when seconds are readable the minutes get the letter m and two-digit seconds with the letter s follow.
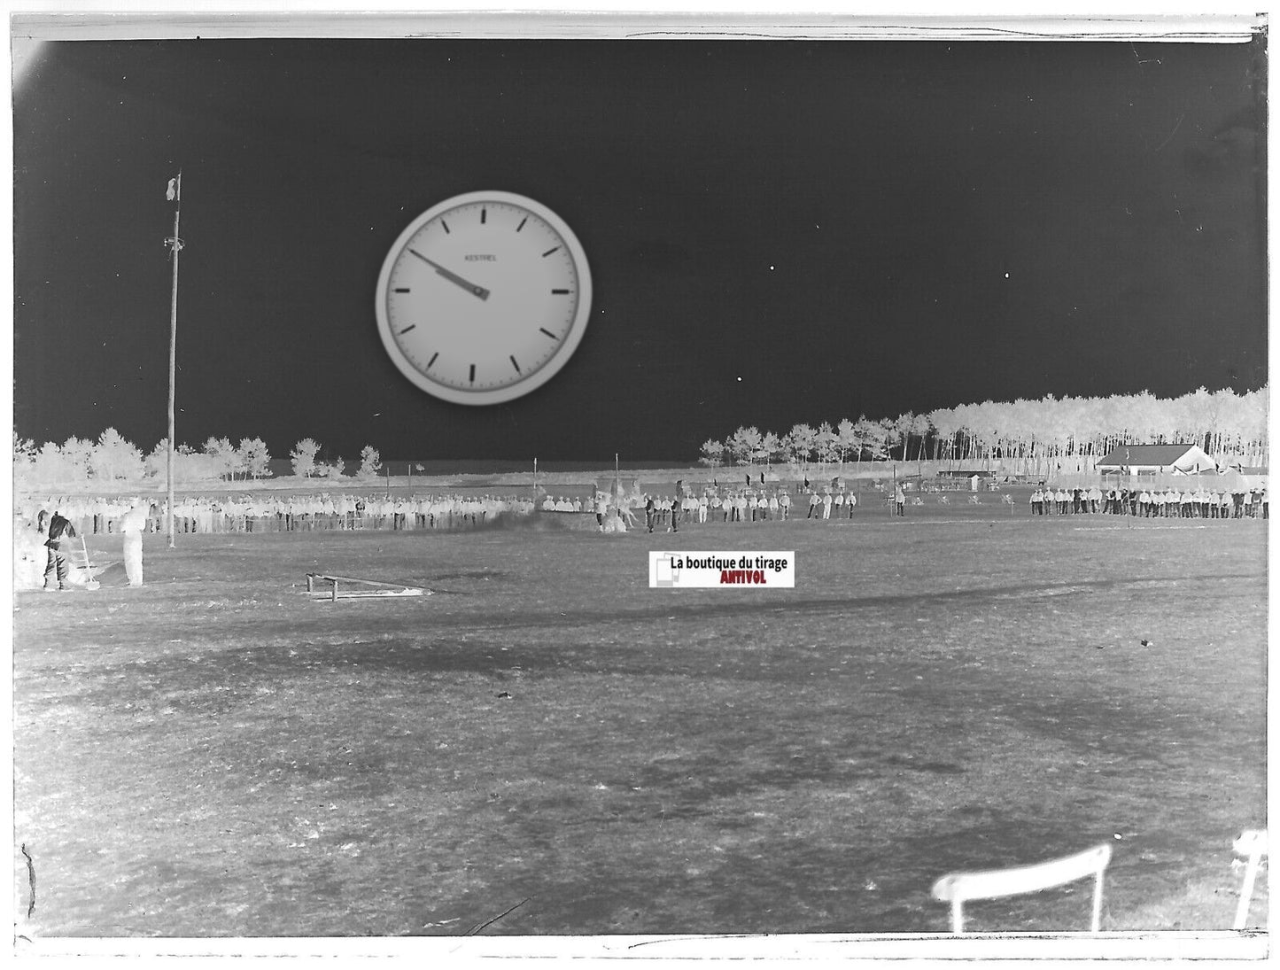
9h50
